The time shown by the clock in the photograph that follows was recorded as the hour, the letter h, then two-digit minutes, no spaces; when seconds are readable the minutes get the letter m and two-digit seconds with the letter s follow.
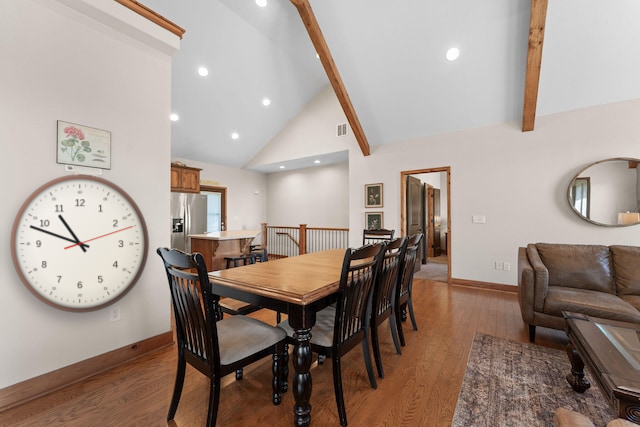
10h48m12s
